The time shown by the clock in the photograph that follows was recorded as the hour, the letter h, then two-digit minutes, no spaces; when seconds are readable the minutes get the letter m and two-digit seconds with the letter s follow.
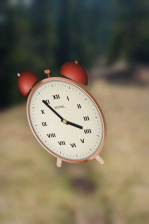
3h54
